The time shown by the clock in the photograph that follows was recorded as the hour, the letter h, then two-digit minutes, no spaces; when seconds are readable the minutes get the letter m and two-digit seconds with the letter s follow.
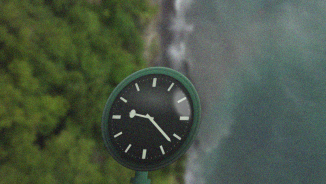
9h22
